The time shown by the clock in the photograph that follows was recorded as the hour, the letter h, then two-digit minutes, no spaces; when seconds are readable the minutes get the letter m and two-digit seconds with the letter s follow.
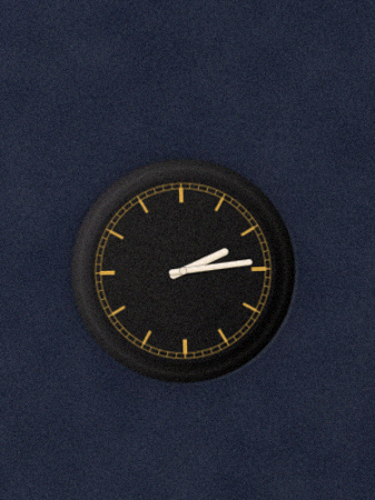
2h14
